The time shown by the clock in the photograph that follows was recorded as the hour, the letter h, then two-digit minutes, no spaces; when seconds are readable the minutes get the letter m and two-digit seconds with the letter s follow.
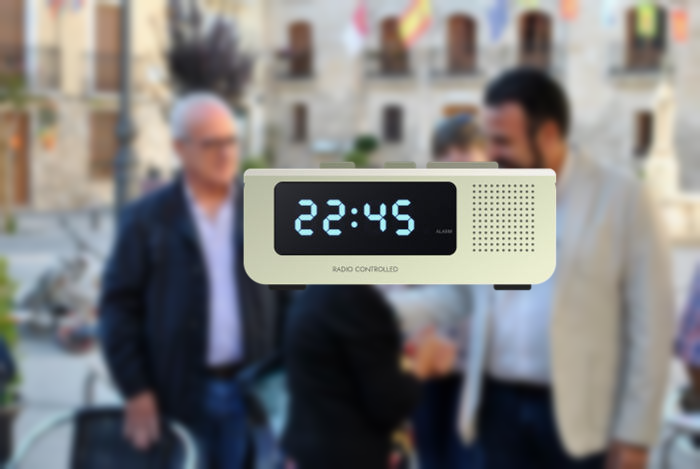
22h45
